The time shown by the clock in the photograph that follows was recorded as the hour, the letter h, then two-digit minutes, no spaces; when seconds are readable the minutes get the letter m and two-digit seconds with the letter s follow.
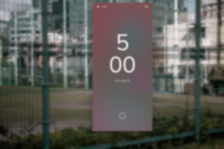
5h00
